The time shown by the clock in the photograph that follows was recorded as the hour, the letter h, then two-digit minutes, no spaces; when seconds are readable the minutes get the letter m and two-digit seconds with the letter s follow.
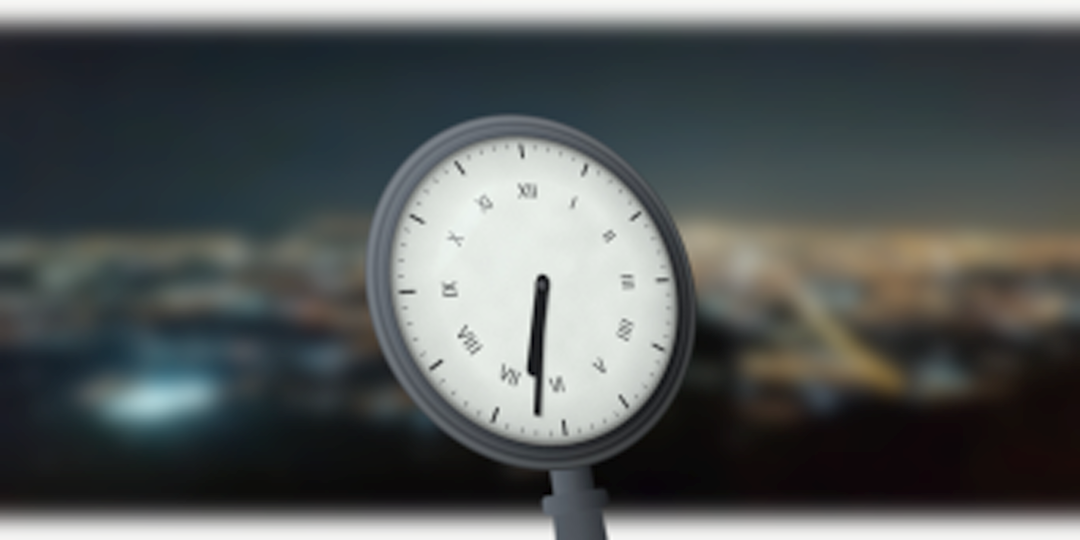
6h32
